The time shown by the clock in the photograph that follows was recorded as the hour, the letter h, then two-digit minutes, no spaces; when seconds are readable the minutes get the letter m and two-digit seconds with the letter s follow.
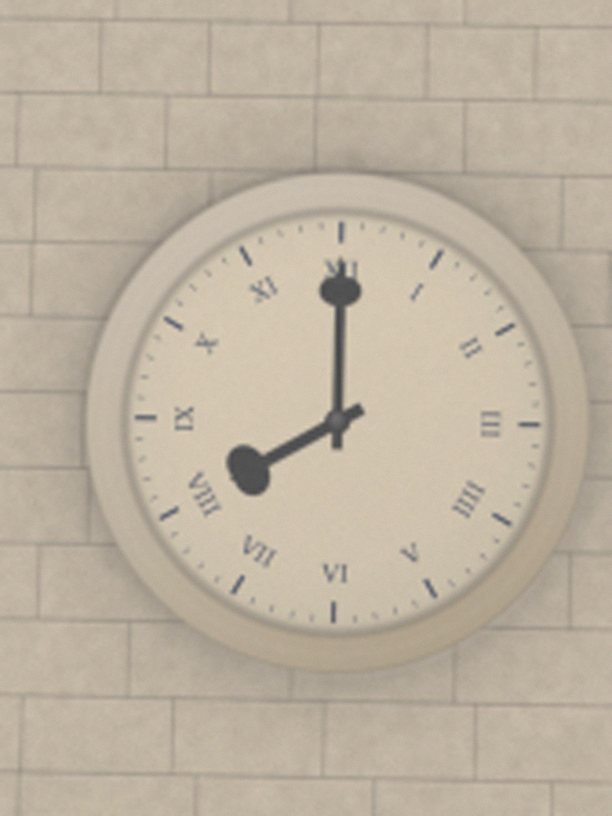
8h00
